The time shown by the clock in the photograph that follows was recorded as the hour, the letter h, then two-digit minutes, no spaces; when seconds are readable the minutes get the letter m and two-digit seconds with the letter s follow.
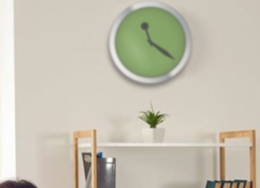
11h21
